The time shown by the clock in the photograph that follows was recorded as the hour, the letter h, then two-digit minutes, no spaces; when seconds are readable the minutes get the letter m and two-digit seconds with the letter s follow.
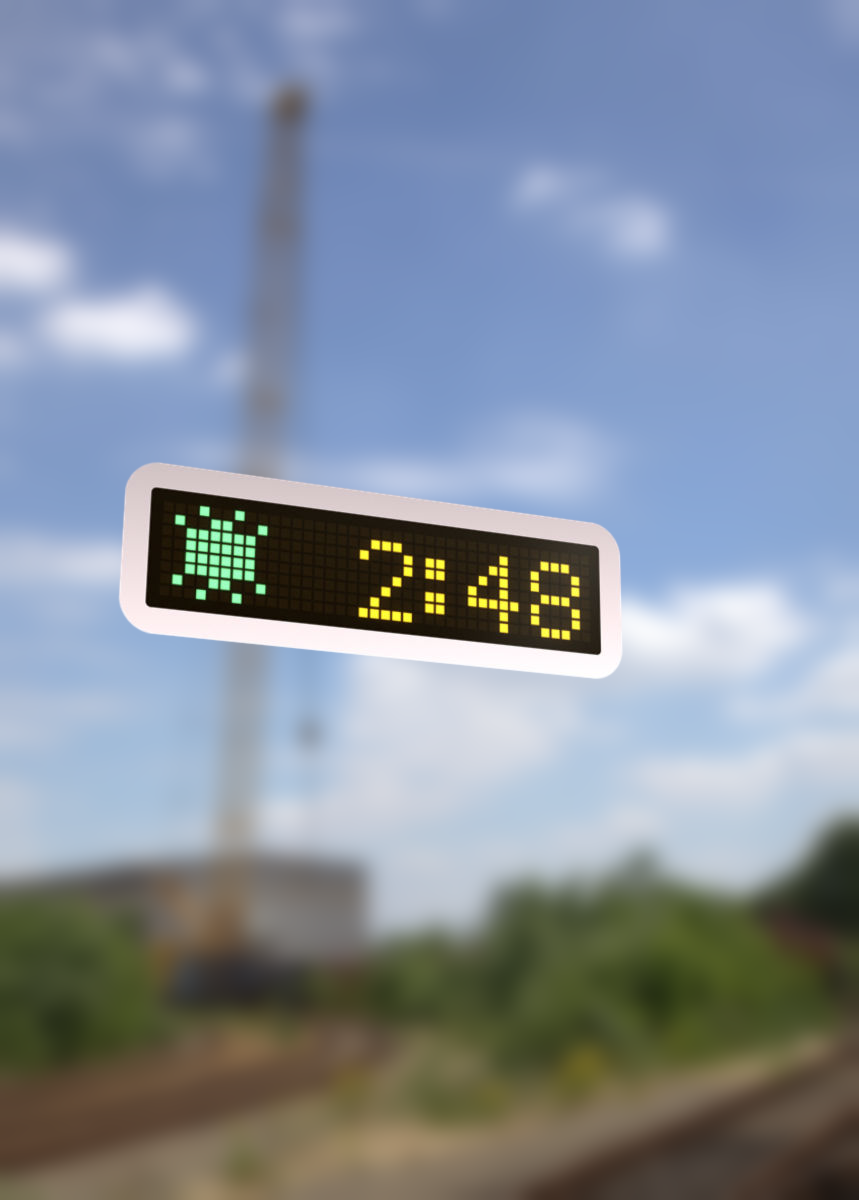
2h48
